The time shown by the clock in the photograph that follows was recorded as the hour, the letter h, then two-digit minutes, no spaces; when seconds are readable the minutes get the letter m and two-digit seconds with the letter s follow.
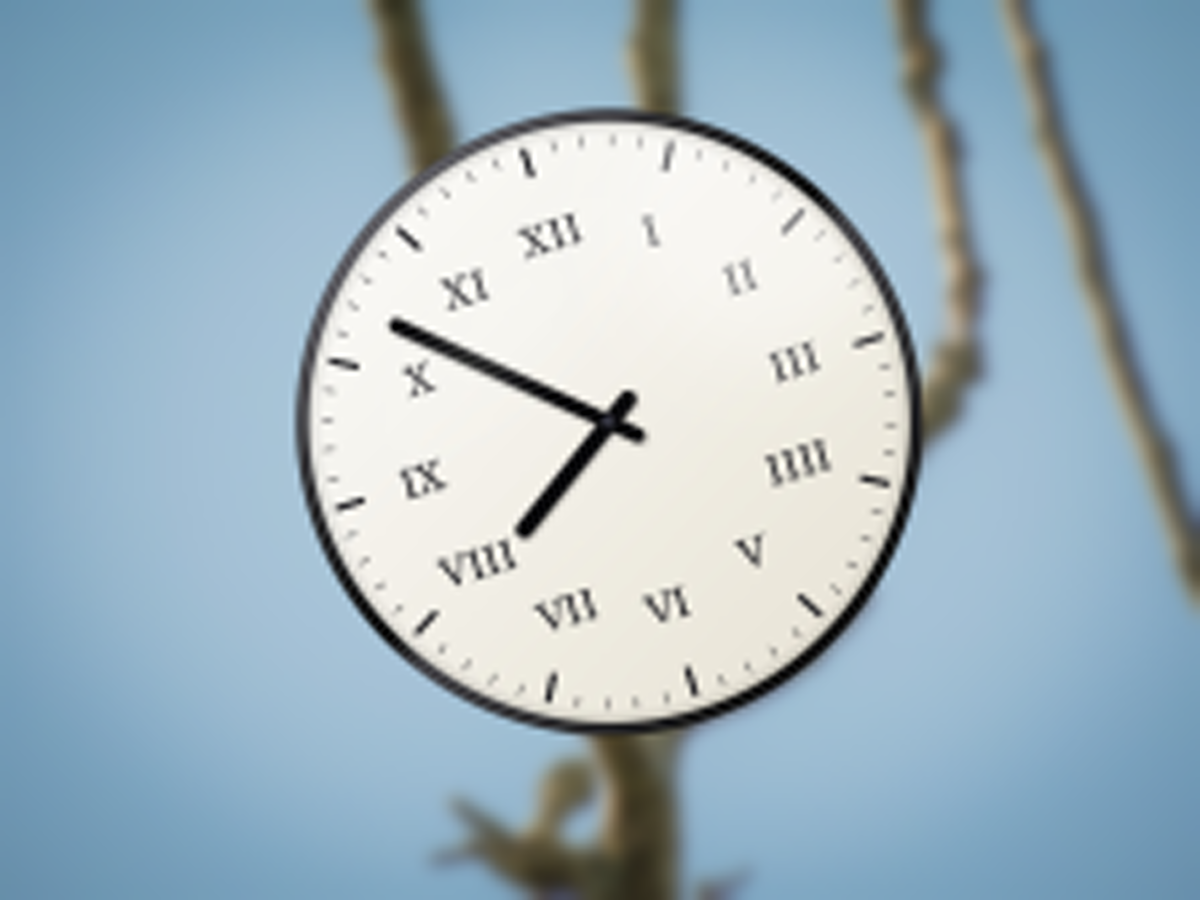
7h52
